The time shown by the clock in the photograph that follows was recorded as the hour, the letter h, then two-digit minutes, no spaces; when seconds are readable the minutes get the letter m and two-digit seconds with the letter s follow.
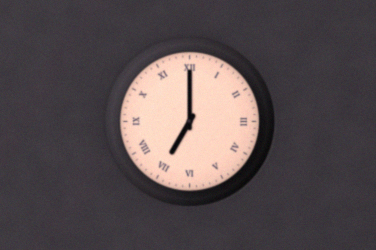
7h00
